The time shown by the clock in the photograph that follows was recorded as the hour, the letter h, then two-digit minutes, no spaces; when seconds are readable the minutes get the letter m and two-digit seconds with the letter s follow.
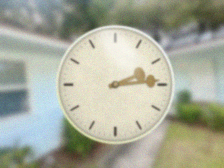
2h14
